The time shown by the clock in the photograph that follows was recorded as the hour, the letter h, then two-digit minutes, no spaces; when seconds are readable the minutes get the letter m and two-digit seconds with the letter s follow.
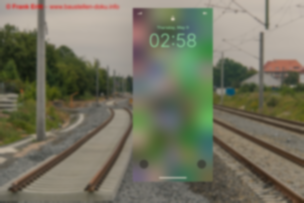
2h58
